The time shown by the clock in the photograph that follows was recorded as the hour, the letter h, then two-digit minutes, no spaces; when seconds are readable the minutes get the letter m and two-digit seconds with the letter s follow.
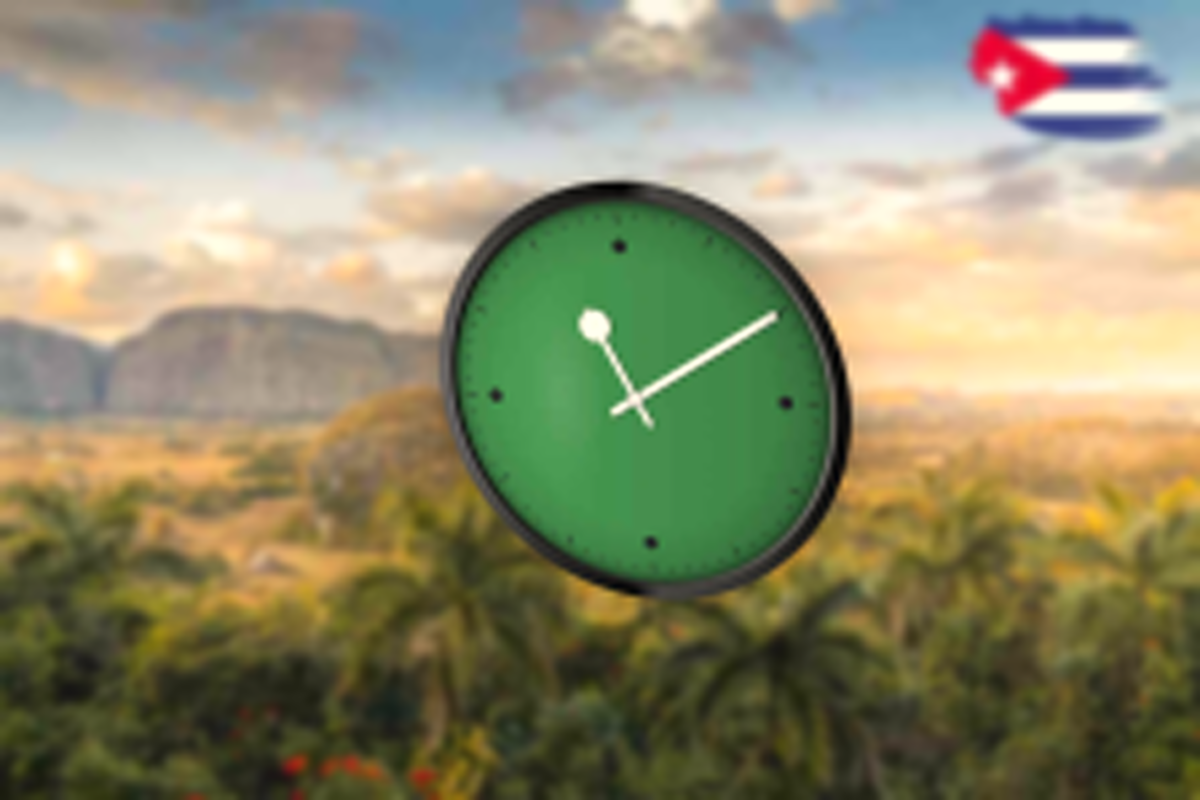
11h10
